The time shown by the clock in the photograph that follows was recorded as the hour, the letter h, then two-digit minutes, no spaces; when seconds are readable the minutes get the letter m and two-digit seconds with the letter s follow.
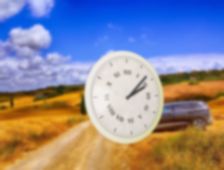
2h08
